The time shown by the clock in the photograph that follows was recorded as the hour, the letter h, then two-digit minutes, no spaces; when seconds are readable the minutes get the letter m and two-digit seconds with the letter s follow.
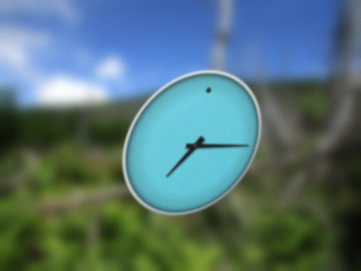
7h15
